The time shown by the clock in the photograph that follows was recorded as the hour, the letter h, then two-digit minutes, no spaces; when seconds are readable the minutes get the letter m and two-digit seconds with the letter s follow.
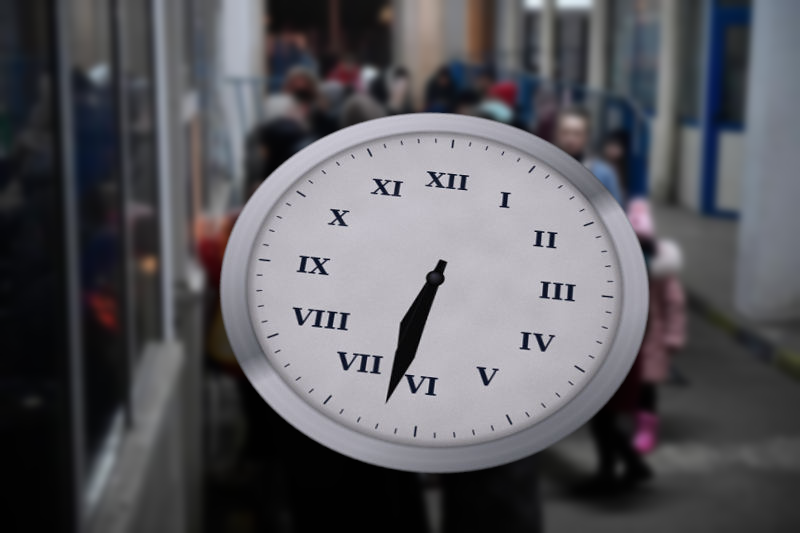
6h32
